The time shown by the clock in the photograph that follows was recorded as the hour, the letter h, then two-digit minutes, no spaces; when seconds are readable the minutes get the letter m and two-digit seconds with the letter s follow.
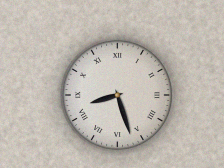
8h27
